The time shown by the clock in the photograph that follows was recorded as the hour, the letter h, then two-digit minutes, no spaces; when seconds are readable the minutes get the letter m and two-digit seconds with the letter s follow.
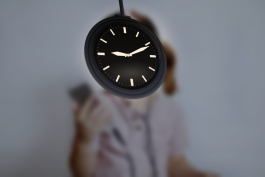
9h11
